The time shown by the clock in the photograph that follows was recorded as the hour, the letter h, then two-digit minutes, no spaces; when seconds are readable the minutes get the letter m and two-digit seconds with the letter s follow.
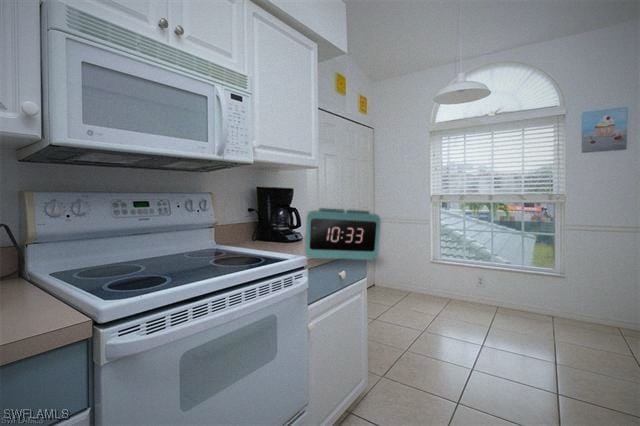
10h33
